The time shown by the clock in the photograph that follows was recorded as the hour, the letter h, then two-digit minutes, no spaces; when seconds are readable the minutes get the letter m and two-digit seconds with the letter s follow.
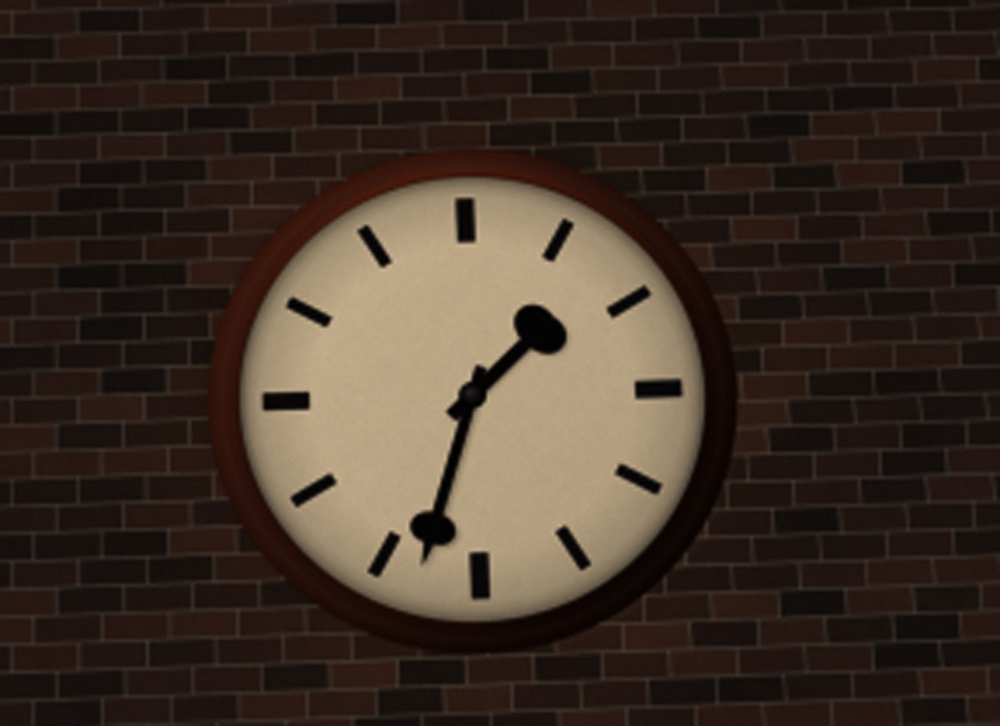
1h33
